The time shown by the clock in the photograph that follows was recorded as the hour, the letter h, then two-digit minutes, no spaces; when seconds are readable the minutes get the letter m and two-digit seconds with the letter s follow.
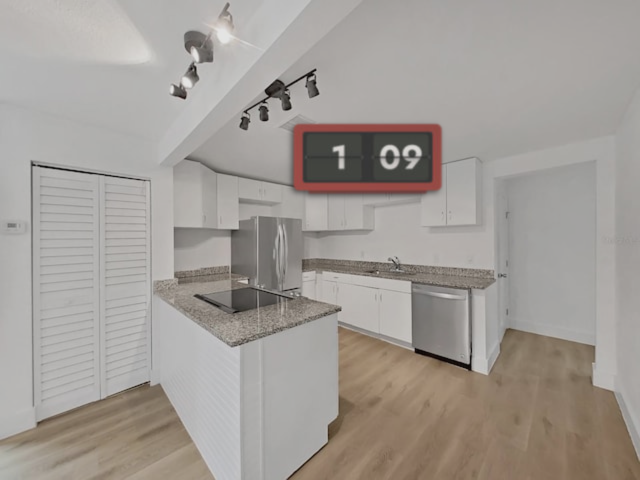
1h09
